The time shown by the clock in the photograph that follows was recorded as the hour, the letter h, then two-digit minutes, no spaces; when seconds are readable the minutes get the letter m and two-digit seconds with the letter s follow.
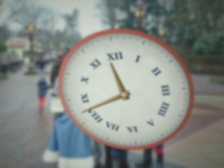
11h42
